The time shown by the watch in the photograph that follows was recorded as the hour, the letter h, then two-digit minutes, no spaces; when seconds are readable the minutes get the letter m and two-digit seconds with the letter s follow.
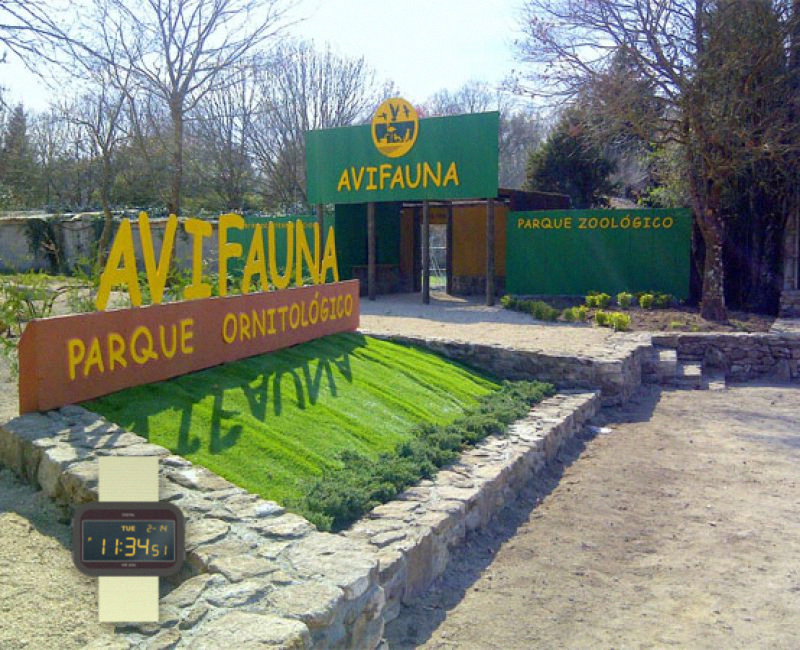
11h34m51s
